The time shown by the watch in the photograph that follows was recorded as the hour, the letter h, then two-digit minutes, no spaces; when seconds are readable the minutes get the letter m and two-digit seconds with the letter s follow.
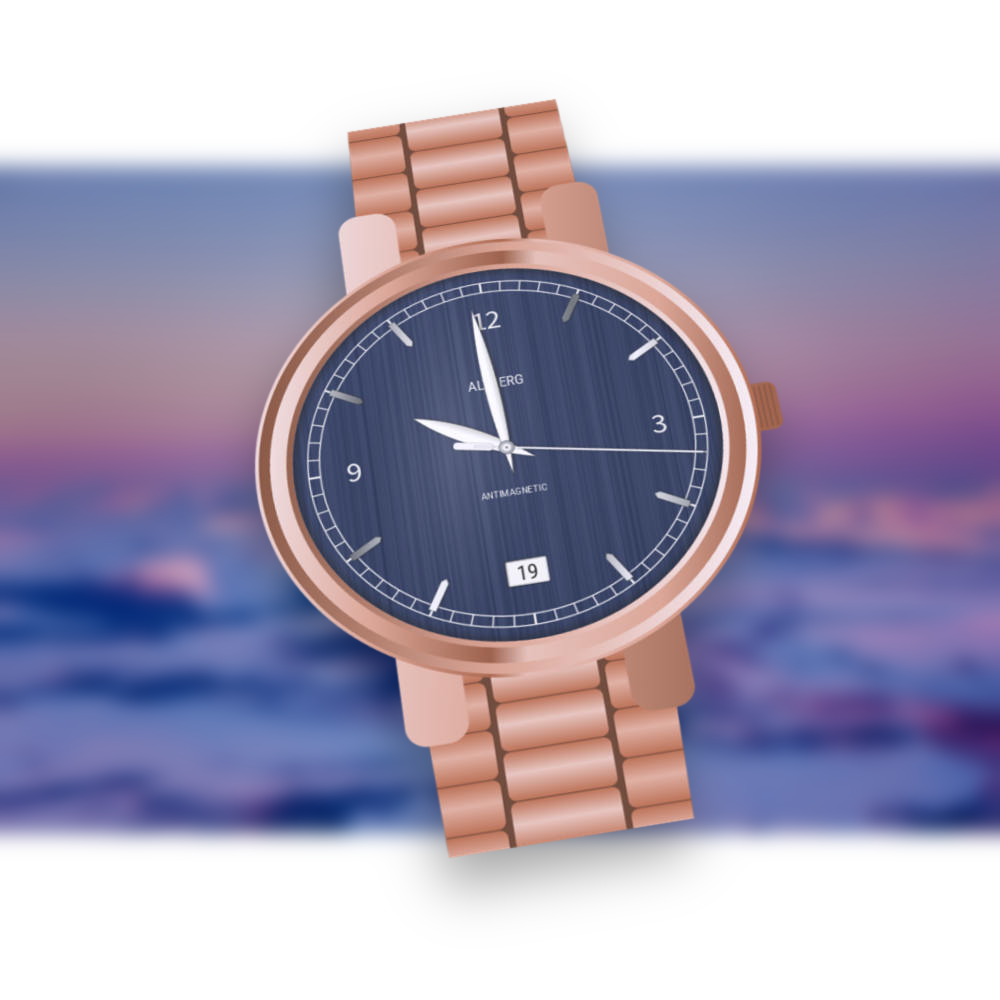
9h59m17s
